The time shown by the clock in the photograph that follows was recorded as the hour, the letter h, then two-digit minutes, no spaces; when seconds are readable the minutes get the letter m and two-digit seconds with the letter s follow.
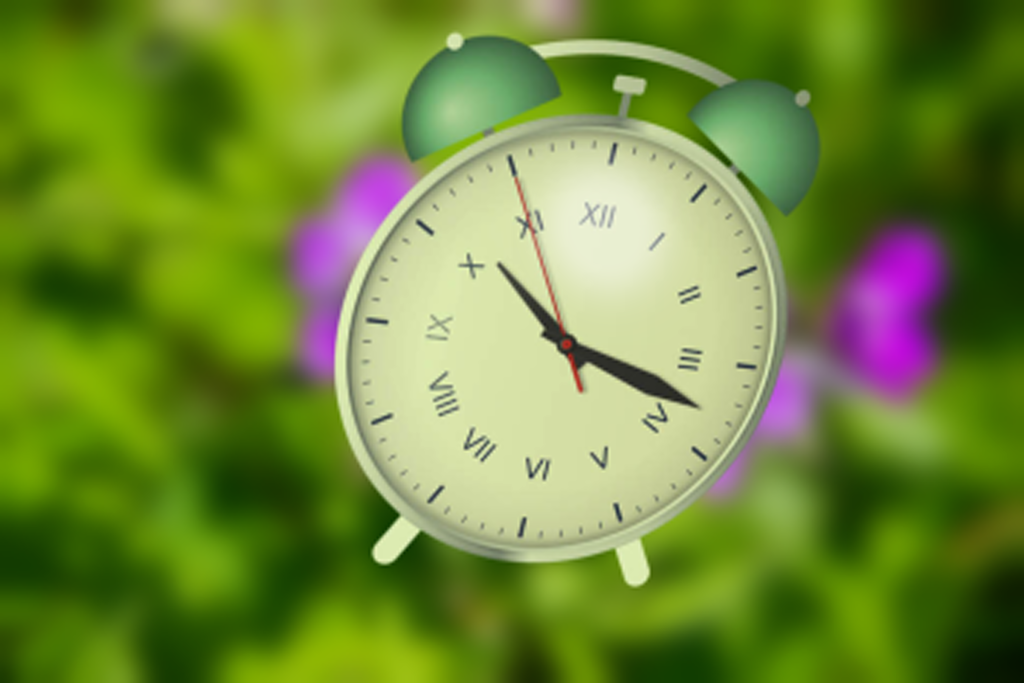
10h17m55s
